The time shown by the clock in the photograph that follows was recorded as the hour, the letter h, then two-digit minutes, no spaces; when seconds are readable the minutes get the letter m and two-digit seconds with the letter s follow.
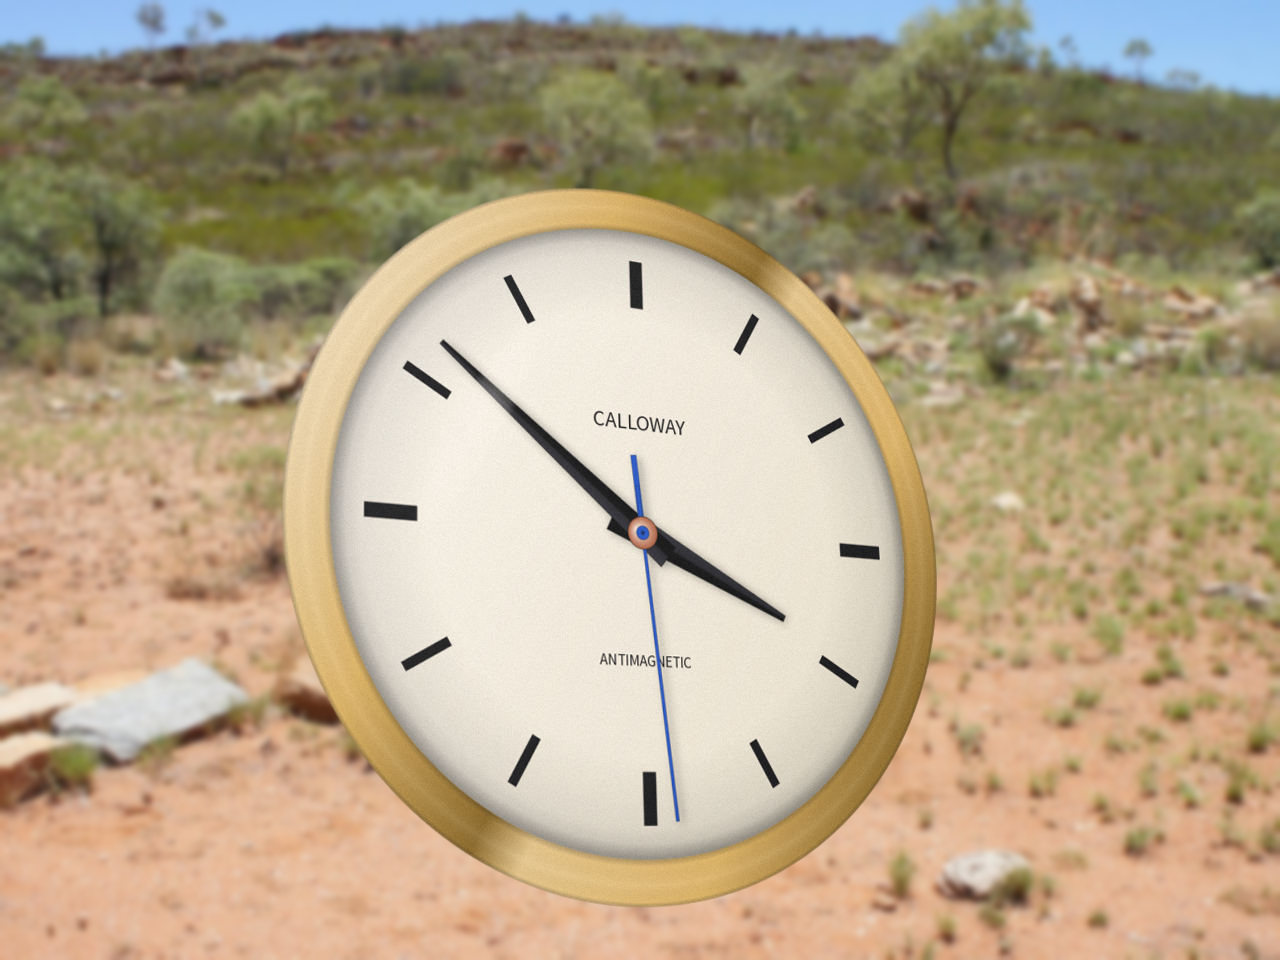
3h51m29s
